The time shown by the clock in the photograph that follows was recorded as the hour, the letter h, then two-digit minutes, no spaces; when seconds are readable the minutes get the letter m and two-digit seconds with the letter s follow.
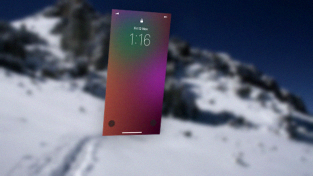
1h16
